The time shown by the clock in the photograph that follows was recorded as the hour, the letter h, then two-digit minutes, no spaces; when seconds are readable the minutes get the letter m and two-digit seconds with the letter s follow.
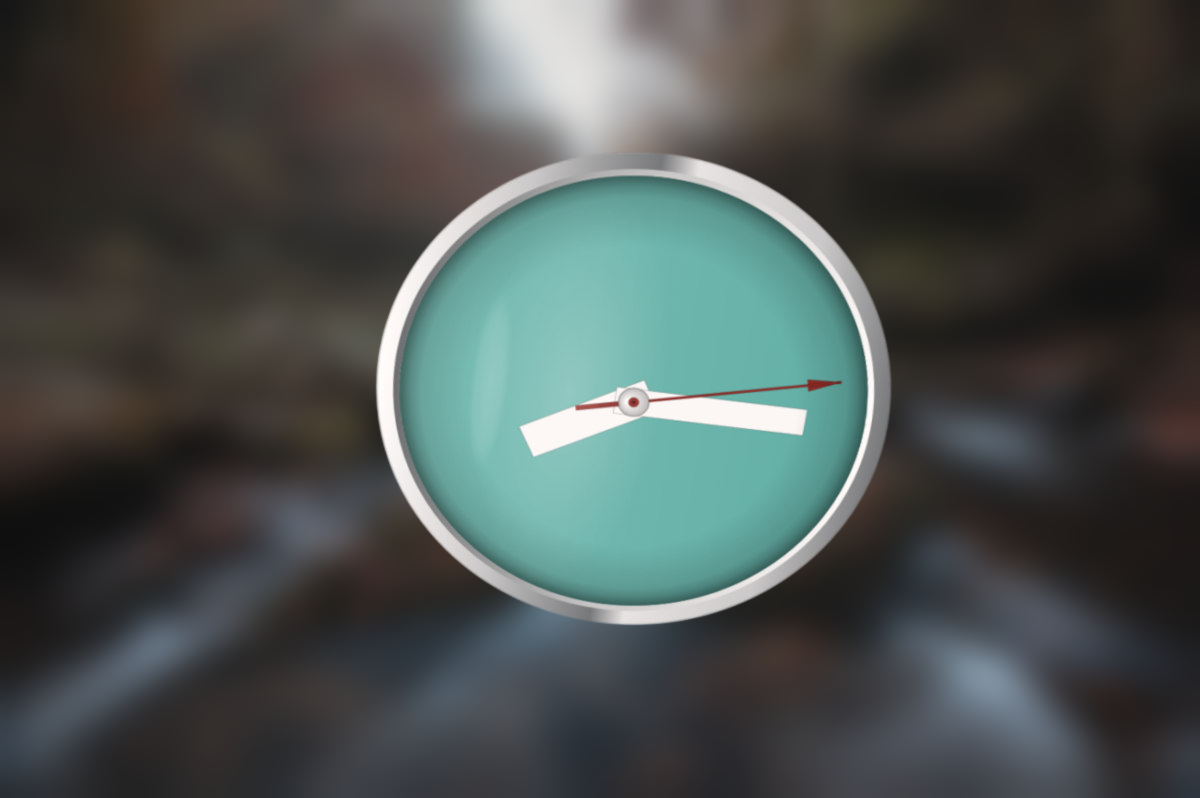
8h16m14s
